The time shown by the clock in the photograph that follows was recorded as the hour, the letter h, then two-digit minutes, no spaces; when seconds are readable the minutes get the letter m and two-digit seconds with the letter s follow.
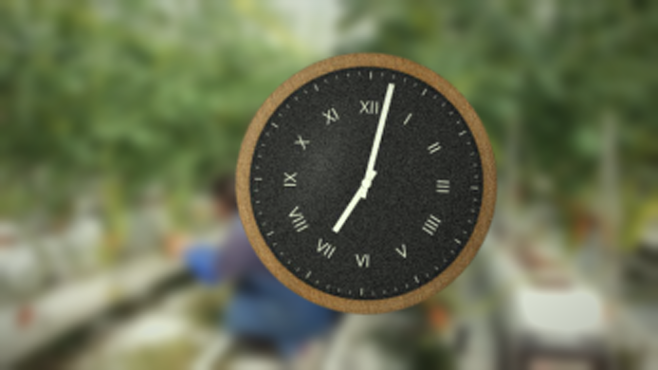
7h02
